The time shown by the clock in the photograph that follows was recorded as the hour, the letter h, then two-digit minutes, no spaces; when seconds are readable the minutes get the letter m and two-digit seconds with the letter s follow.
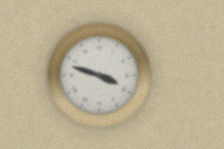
3h48
